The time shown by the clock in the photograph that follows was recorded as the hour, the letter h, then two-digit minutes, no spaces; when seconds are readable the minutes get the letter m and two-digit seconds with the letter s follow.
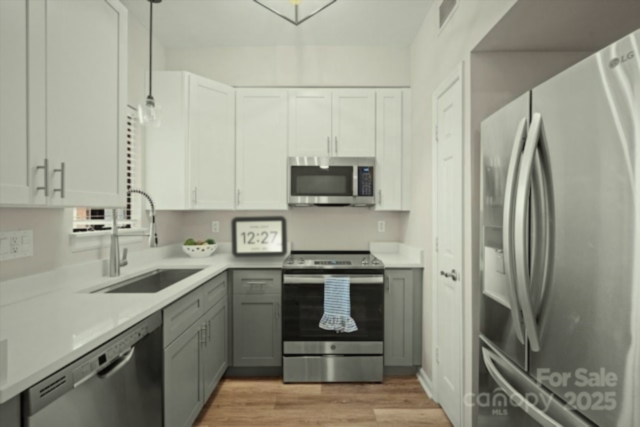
12h27
